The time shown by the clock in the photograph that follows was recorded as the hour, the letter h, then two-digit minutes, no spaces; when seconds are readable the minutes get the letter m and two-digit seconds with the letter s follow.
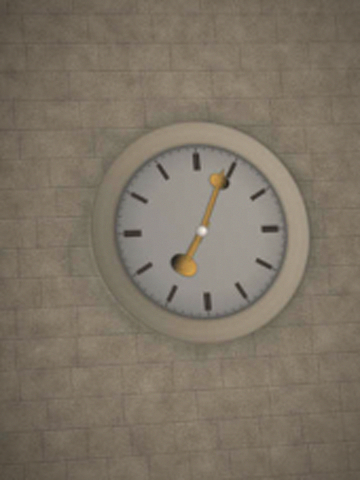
7h04
